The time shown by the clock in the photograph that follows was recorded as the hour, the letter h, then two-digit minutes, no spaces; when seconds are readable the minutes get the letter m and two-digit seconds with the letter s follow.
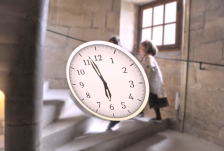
5h57
